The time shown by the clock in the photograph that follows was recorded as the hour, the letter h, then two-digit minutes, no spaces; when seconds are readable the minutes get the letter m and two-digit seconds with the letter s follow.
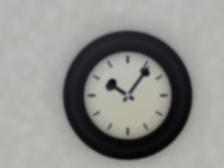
10h06
